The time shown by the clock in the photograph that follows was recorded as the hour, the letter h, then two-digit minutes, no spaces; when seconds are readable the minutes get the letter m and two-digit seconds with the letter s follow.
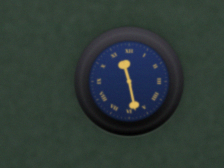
11h28
